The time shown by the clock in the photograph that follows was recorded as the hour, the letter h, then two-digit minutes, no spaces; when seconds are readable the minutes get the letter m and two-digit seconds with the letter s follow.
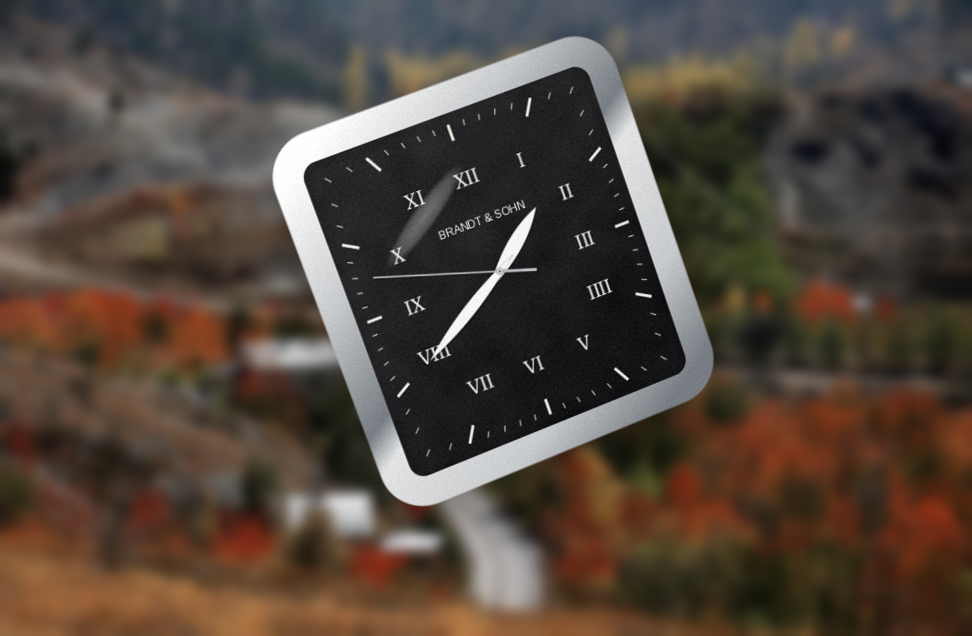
1h39m48s
